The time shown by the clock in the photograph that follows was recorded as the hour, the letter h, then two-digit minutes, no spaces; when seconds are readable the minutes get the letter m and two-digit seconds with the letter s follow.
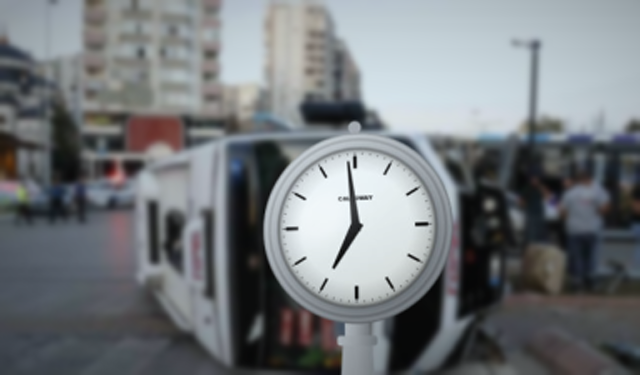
6h59
